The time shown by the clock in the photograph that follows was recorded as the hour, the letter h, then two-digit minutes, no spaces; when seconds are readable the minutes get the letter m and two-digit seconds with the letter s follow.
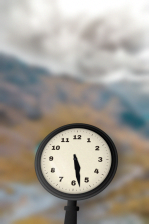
5h28
